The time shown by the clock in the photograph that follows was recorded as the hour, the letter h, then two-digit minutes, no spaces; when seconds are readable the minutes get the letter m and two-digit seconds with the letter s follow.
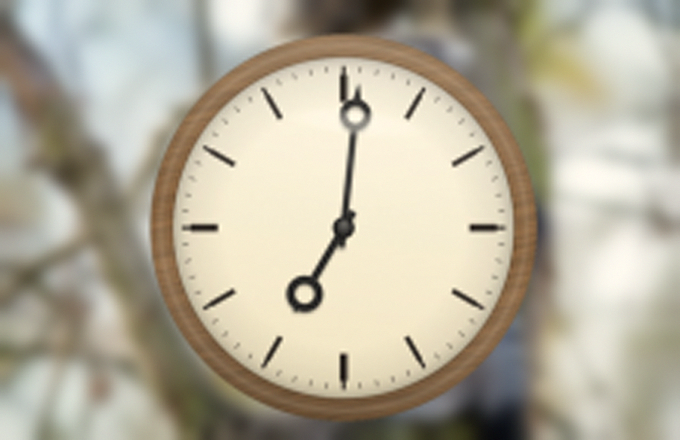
7h01
